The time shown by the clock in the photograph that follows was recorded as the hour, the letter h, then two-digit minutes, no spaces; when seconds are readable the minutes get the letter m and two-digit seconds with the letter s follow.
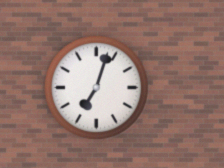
7h03
